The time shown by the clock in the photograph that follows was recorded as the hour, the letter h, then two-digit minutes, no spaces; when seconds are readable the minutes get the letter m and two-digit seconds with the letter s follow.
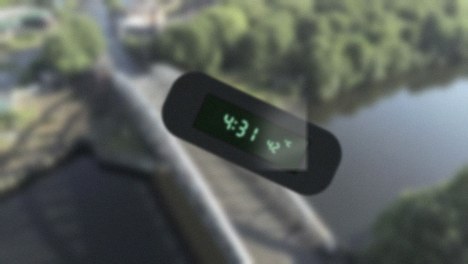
4h31
